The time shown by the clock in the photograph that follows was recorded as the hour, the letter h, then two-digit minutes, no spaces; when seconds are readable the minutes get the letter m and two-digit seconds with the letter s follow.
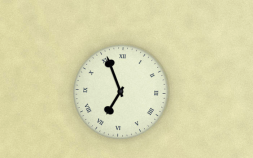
6h56
